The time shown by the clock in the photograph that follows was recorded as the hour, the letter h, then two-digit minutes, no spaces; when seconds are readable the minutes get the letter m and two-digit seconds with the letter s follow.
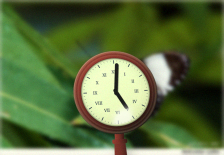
5h01
